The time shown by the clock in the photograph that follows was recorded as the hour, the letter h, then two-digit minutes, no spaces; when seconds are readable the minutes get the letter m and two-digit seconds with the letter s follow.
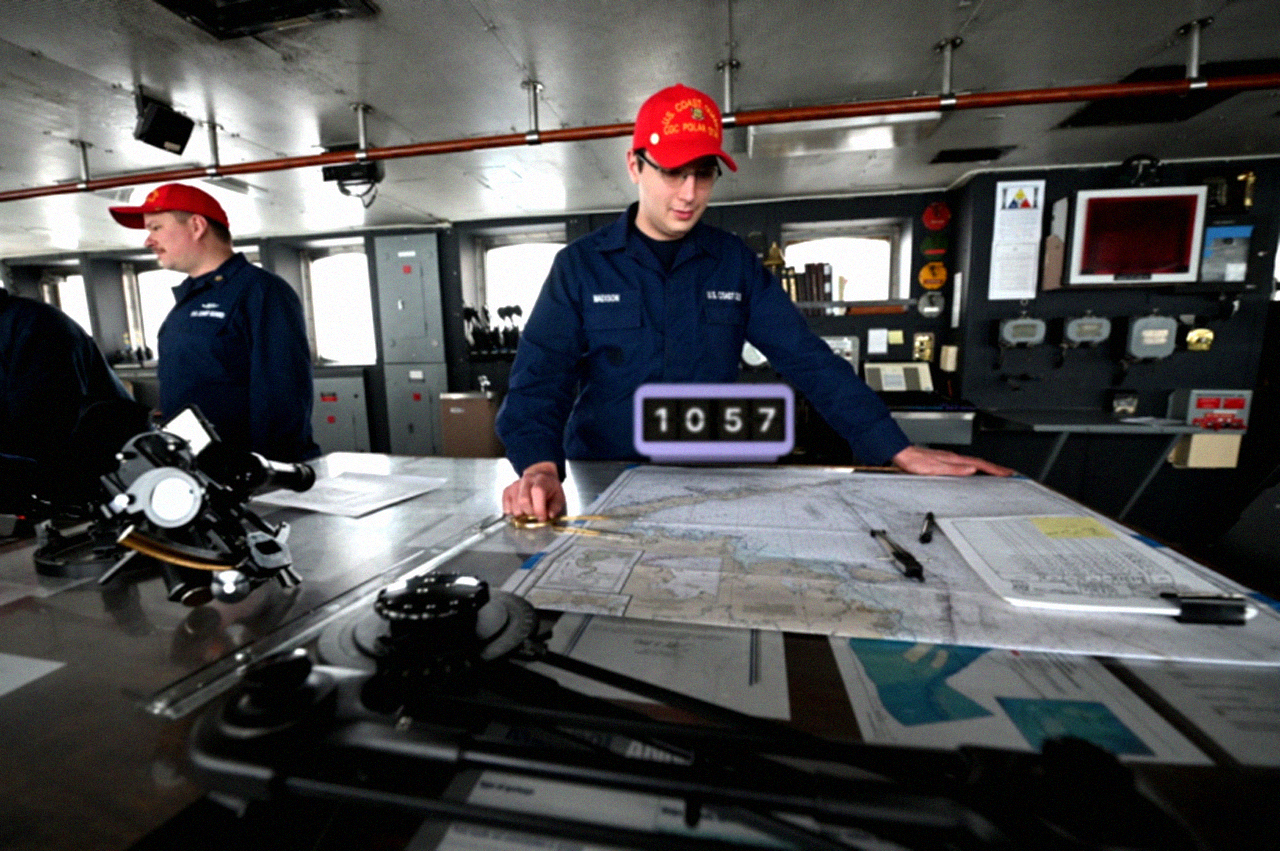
10h57
